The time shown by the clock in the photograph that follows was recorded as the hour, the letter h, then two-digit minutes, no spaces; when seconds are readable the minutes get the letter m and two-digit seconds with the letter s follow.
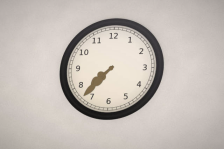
7h37
